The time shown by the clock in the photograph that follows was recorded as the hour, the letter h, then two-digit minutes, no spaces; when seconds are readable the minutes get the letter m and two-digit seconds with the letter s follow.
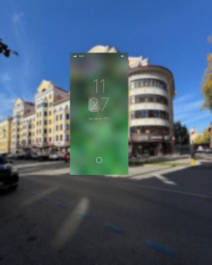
11h27
